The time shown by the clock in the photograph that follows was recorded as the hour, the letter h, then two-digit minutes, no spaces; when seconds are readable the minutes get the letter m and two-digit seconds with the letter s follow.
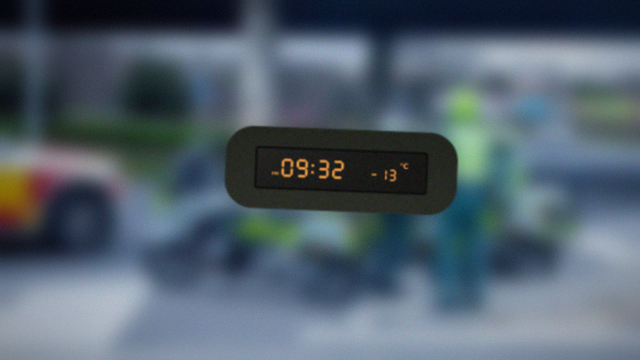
9h32
